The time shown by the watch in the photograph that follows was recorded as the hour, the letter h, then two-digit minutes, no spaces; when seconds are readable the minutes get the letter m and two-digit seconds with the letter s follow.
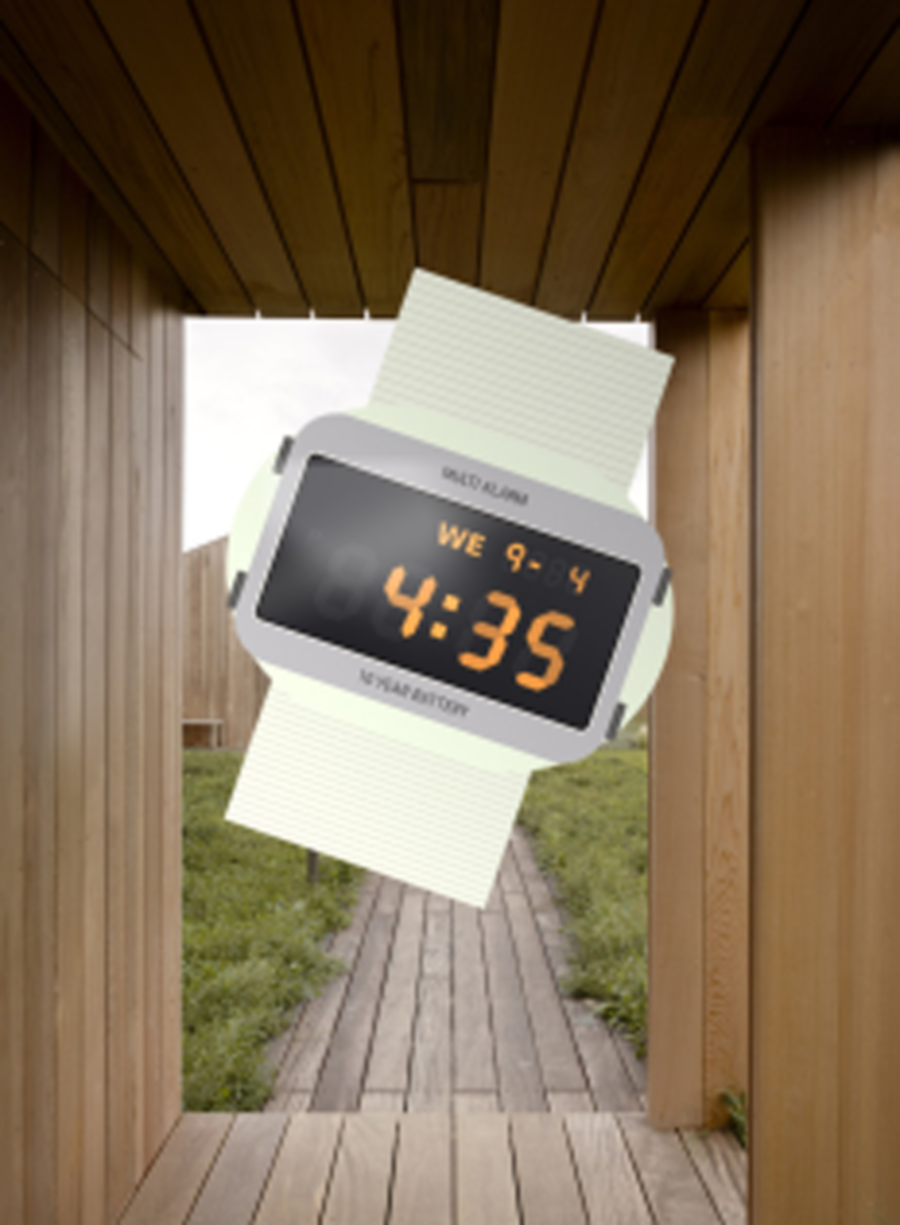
4h35
